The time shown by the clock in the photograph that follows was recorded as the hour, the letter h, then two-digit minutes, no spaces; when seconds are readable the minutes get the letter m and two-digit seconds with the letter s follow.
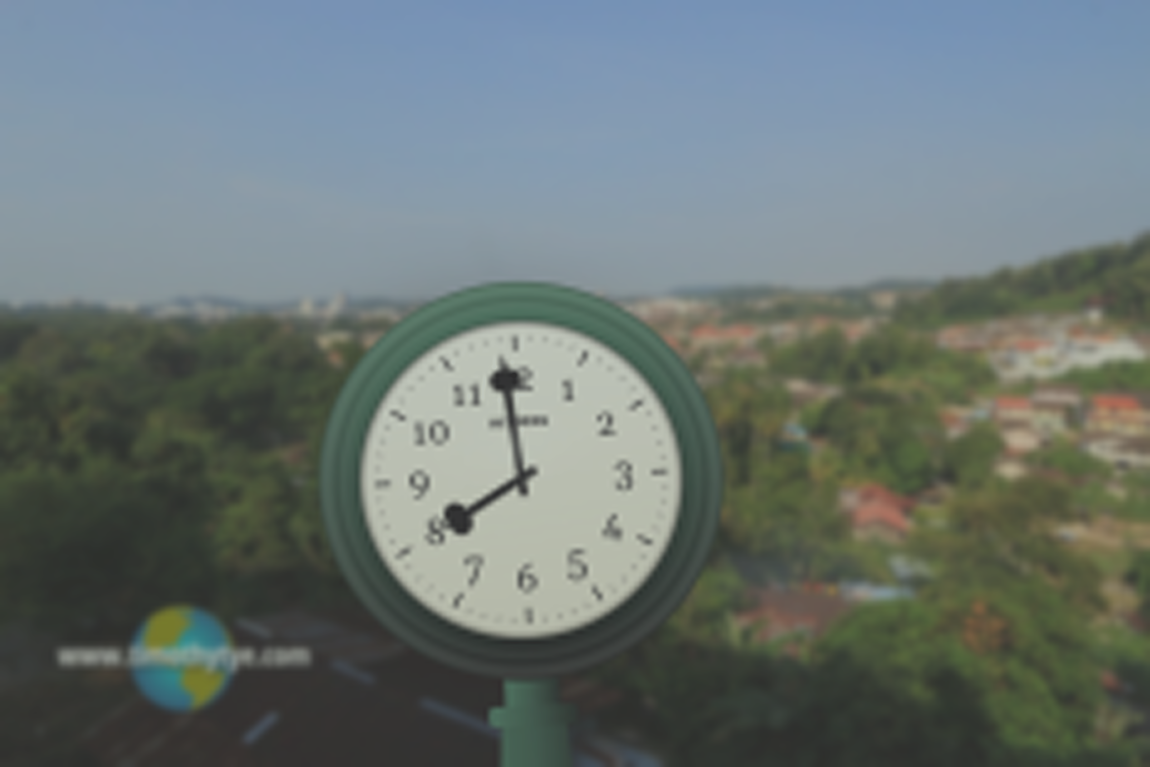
7h59
